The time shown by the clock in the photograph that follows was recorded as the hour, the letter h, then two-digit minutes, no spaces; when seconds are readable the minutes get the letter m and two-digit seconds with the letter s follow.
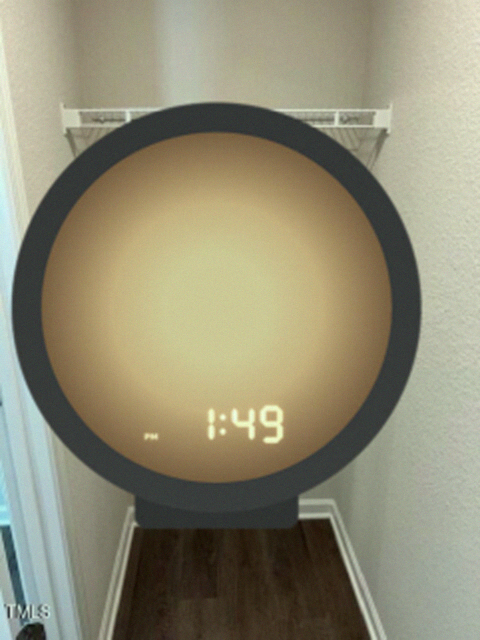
1h49
